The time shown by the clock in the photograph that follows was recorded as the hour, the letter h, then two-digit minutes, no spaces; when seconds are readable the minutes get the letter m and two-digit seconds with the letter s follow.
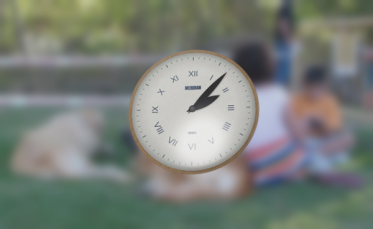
2h07
